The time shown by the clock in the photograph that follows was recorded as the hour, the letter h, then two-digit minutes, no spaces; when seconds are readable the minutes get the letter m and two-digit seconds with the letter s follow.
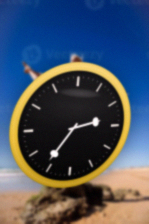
2h36
